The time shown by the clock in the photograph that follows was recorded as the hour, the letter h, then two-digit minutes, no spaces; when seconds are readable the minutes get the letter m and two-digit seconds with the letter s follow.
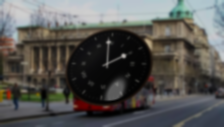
1h59
